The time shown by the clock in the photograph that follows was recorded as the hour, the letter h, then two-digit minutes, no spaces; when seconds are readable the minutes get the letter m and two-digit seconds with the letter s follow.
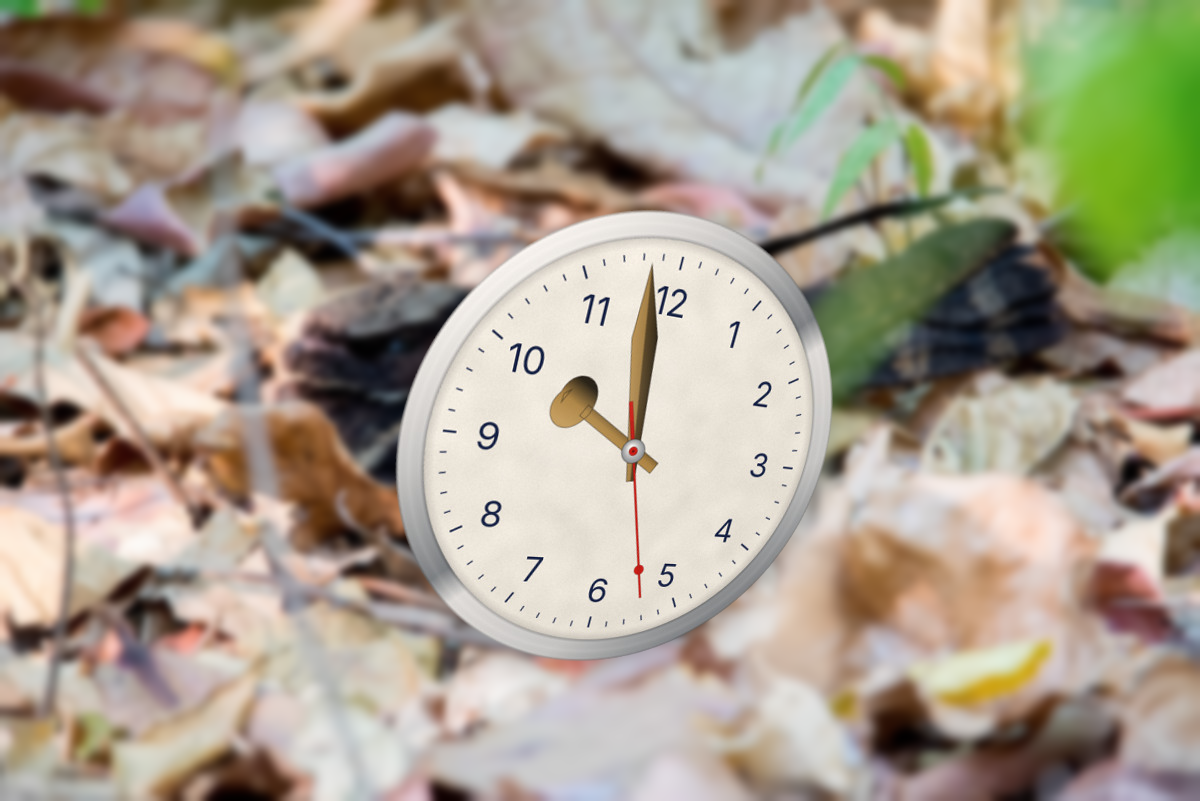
9h58m27s
